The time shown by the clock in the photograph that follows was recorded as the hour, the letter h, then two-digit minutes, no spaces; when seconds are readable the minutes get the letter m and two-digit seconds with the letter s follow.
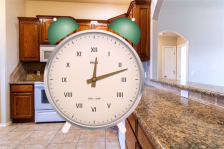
12h12
